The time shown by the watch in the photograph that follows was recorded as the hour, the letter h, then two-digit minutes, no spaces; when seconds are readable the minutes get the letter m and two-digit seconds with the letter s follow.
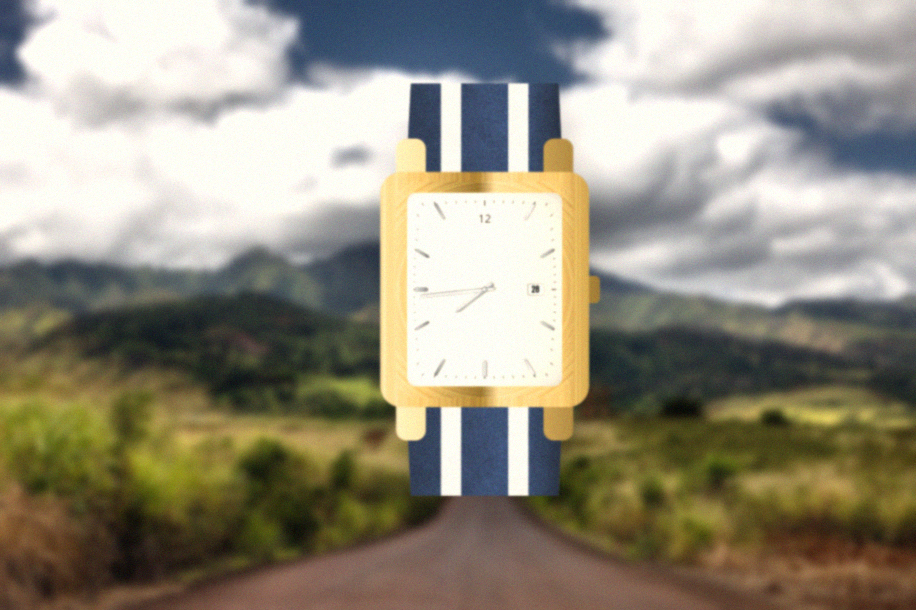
7h44
